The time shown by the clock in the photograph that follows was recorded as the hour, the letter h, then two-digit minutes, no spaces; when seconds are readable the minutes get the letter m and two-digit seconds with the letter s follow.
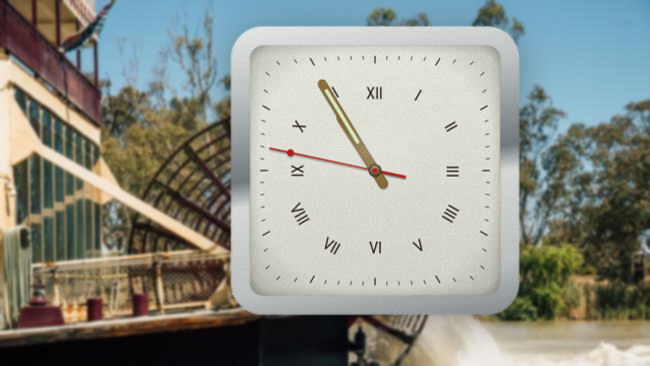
10h54m47s
